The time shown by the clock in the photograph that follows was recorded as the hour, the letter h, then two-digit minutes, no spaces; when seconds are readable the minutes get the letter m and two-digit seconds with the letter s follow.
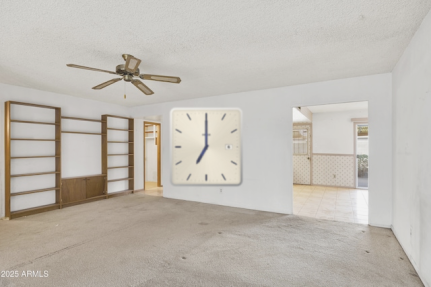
7h00
